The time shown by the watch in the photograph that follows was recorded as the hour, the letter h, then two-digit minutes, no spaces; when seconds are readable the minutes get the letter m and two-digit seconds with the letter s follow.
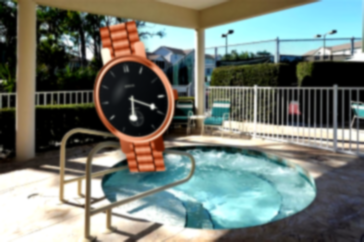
6h19
